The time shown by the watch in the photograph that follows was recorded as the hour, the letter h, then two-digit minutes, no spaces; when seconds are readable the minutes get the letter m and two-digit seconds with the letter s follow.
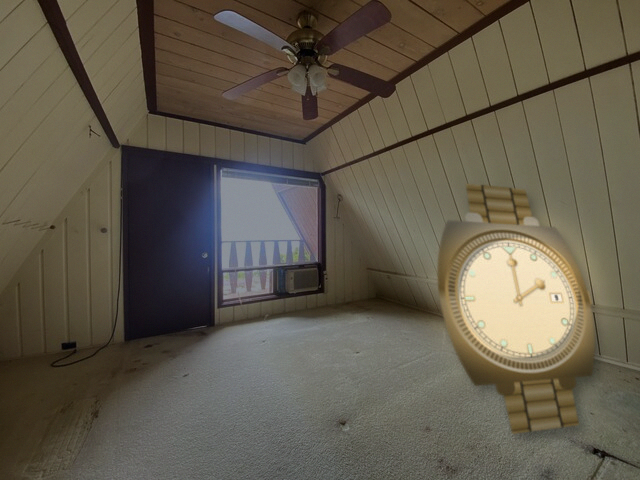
2h00
